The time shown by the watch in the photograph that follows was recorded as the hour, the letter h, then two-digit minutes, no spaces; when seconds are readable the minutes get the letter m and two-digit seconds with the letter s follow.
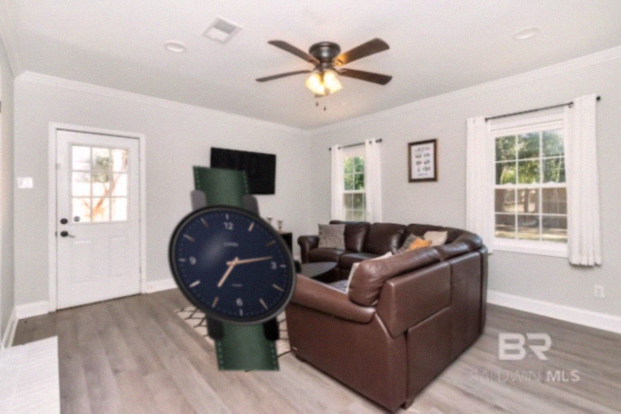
7h13
